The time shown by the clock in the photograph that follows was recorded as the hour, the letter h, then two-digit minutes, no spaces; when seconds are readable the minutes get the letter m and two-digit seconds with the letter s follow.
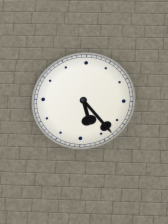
5h23
